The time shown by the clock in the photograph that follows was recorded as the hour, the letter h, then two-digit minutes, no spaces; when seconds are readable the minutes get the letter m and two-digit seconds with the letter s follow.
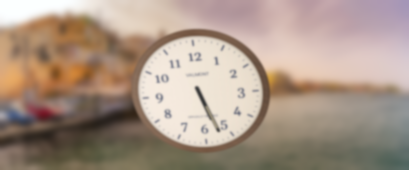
5h27
